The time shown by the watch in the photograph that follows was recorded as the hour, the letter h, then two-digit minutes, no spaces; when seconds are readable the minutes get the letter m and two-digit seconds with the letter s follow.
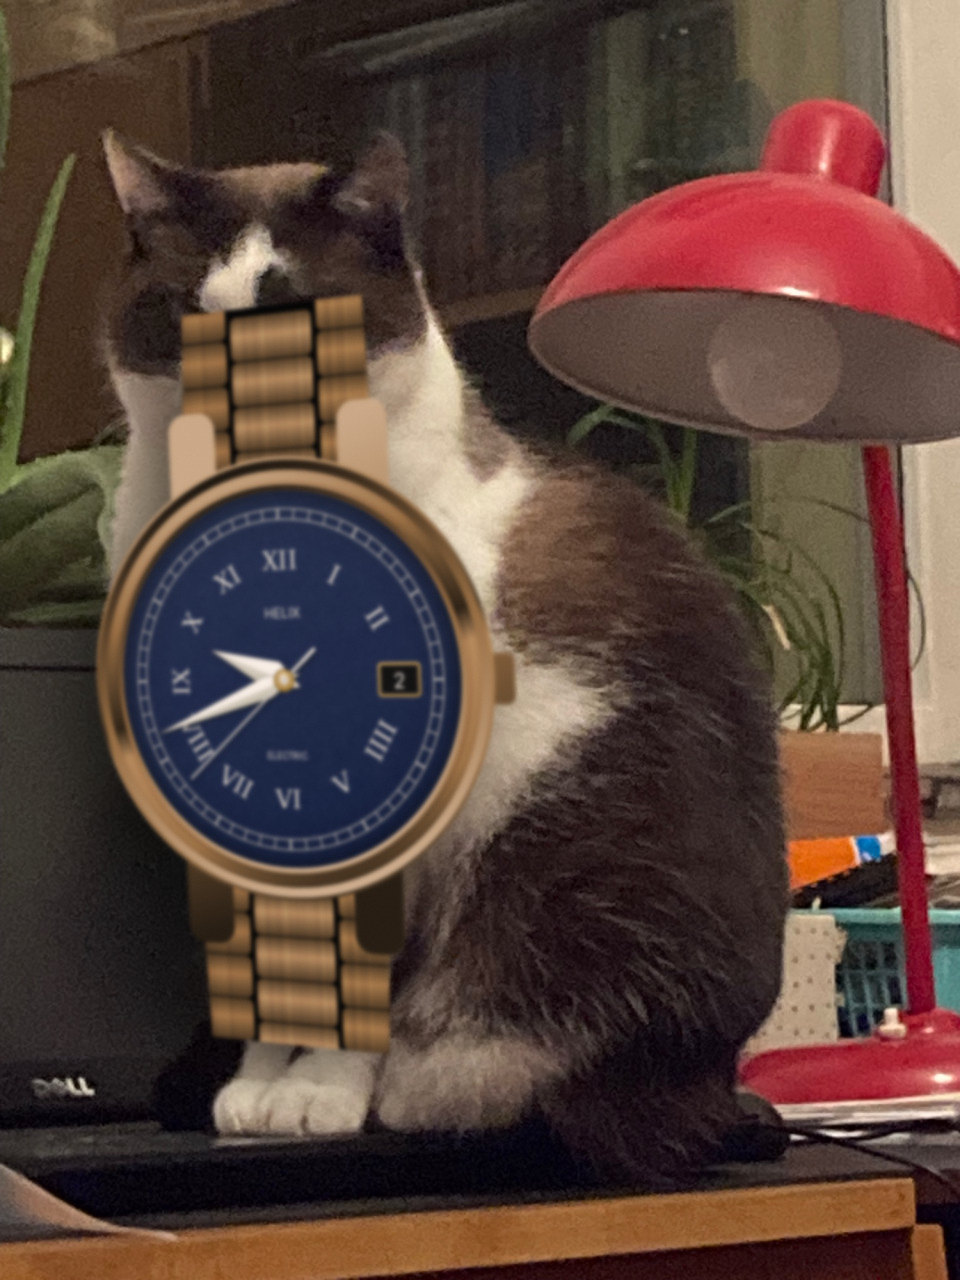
9h41m38s
